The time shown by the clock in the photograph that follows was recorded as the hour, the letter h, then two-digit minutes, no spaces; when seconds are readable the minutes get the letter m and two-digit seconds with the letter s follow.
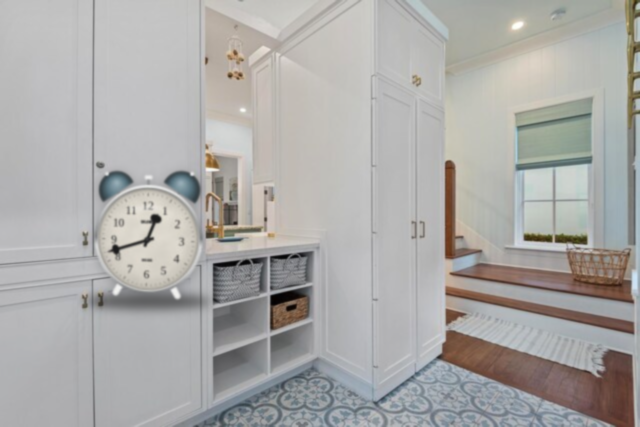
12h42
